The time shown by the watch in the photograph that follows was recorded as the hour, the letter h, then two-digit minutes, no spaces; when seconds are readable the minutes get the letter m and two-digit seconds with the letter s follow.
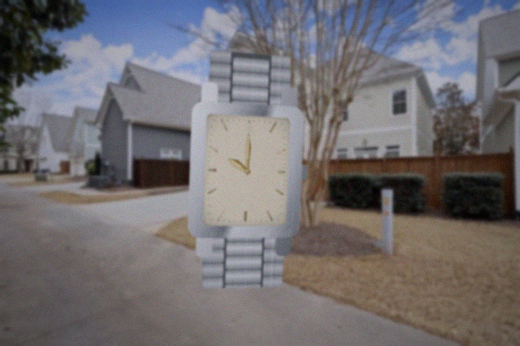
10h00
